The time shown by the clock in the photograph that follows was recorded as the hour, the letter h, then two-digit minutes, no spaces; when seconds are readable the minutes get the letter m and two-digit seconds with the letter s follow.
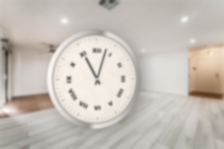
11h03
